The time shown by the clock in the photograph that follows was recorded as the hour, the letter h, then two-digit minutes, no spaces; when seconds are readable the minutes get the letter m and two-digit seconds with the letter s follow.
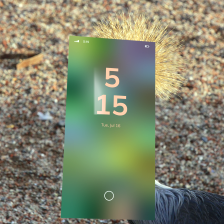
5h15
